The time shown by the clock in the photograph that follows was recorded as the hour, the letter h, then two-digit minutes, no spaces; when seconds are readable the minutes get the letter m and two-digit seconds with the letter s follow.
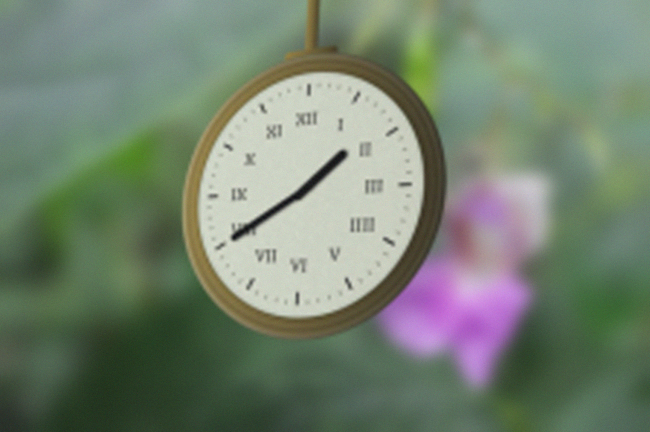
1h40
